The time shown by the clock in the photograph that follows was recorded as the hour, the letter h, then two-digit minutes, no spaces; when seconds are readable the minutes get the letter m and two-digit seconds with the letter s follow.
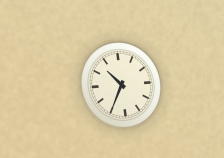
10h35
